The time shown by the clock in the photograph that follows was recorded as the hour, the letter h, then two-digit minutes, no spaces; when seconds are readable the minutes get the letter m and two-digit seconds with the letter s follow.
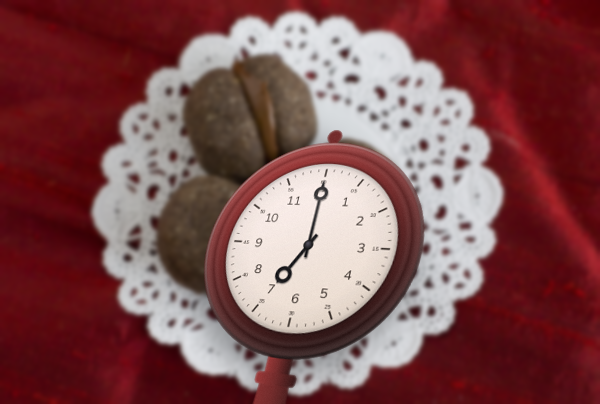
7h00
